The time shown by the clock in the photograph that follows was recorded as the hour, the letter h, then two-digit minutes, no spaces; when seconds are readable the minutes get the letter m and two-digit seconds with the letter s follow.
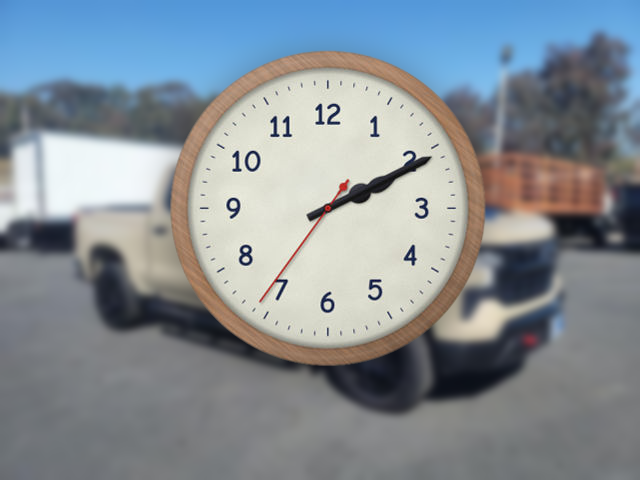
2h10m36s
